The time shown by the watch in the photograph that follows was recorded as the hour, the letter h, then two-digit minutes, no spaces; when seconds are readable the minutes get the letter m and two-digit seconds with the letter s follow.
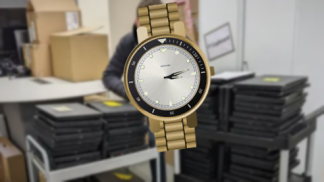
3h13
